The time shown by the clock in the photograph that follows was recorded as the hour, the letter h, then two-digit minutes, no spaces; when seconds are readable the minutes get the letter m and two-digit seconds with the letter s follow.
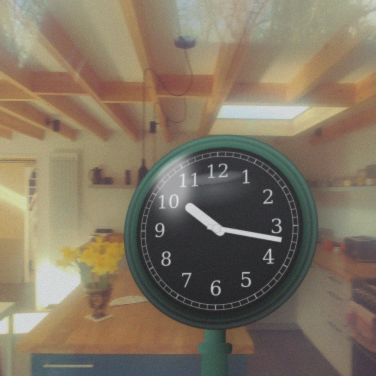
10h17
